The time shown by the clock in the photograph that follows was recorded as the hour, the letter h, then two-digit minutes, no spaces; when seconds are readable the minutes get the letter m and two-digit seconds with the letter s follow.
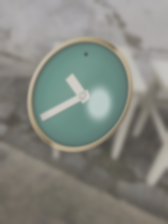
10h41
